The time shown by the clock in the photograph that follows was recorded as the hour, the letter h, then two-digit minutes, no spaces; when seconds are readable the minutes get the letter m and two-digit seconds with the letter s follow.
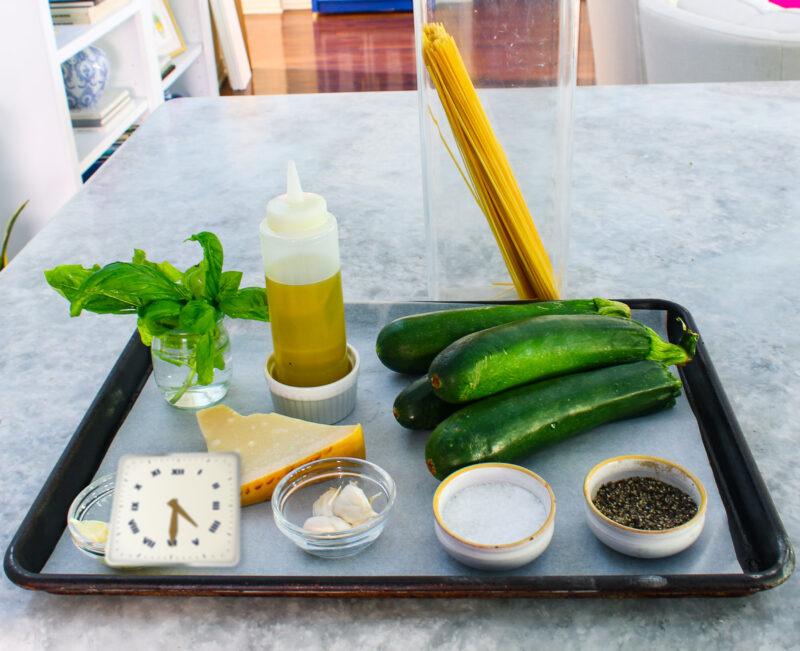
4h30
